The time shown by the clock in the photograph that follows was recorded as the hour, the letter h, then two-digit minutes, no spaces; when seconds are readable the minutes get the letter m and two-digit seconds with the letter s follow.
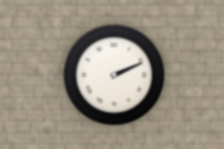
2h11
